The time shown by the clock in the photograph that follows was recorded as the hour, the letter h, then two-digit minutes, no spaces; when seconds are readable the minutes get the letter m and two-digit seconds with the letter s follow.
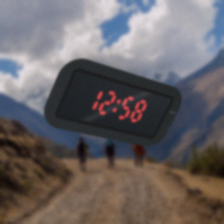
12h58
